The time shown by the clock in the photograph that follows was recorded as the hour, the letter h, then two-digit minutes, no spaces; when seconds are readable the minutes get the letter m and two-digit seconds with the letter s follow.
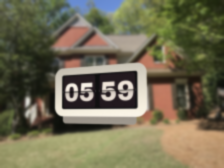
5h59
